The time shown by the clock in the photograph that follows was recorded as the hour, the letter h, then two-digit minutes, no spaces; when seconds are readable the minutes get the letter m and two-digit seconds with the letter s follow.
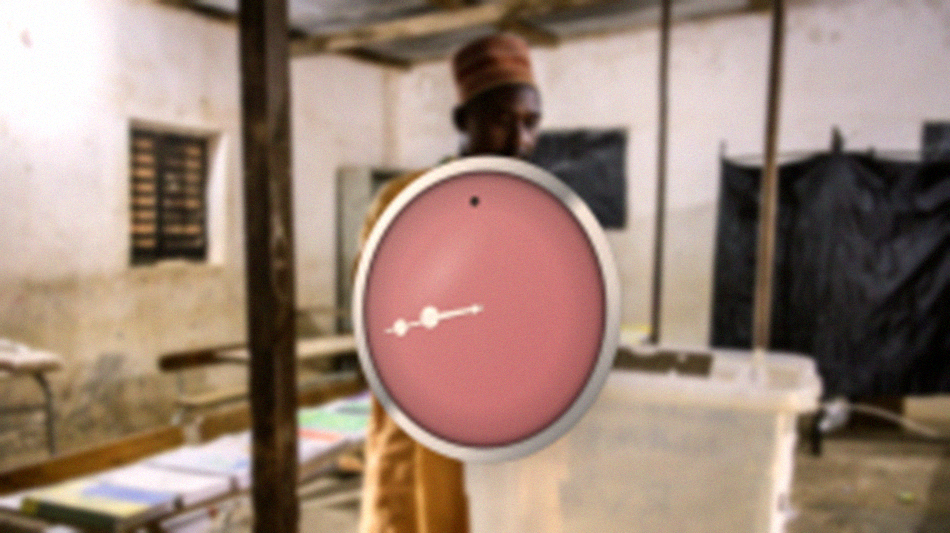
8h43
